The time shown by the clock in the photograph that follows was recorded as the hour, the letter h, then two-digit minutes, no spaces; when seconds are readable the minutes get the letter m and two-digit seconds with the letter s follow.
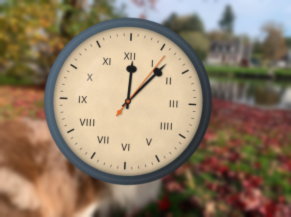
12h07m06s
